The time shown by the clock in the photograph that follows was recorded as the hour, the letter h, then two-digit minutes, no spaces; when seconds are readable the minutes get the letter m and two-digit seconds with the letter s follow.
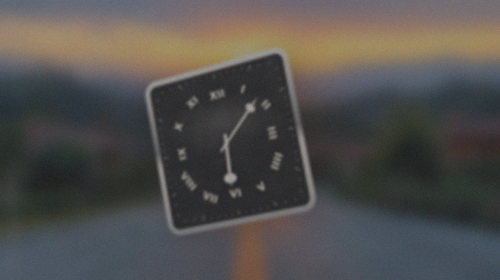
6h08
